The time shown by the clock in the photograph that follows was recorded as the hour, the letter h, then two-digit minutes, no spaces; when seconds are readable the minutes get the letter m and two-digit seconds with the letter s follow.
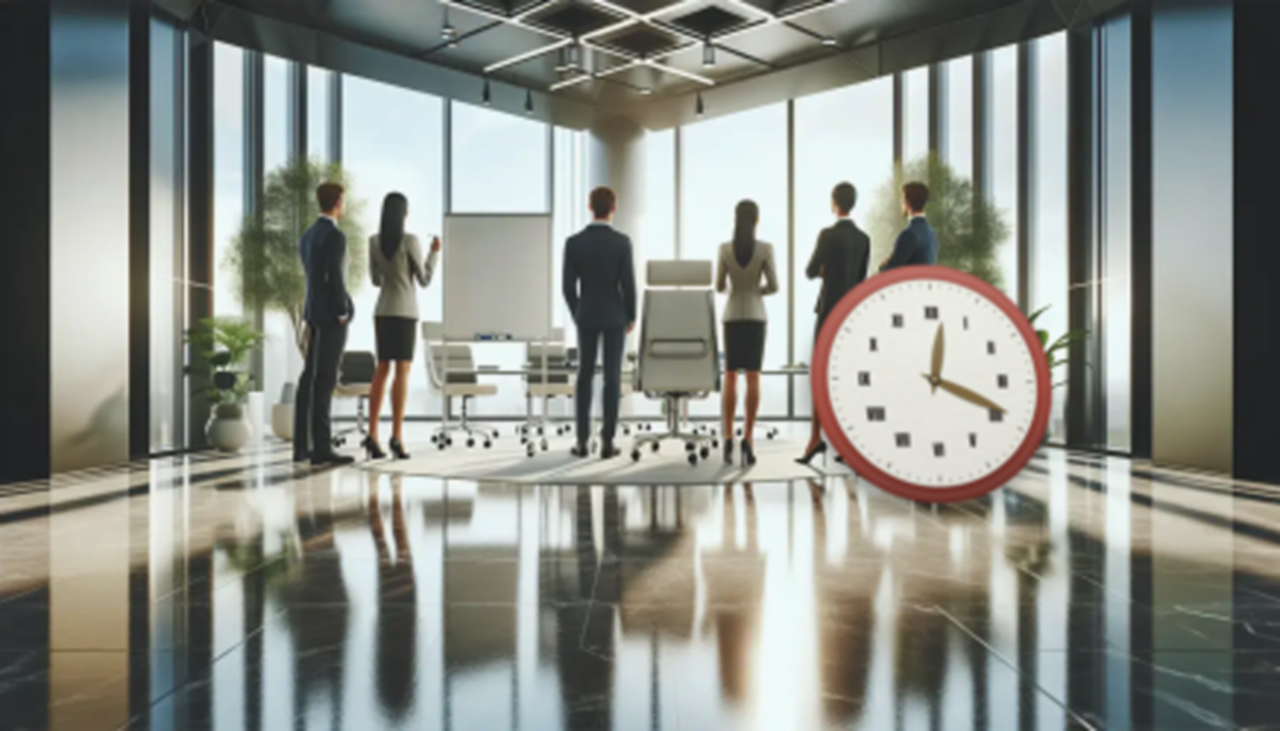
12h19
